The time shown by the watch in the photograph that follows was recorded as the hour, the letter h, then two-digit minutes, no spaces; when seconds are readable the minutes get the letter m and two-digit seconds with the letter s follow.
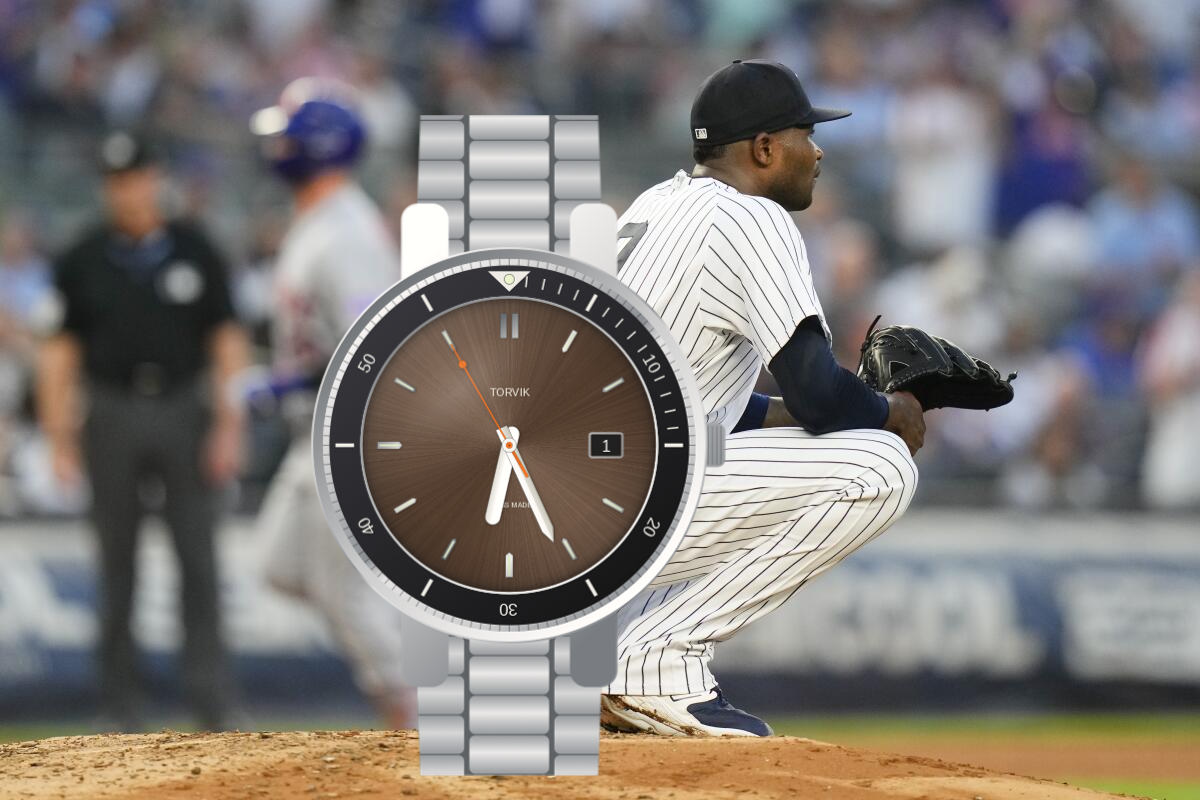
6h25m55s
